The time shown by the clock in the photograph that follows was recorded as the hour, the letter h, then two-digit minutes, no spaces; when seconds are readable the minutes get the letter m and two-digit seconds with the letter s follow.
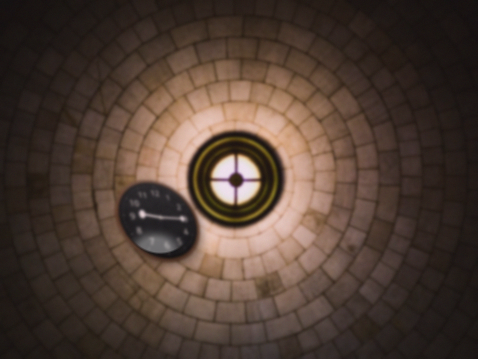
9h15
